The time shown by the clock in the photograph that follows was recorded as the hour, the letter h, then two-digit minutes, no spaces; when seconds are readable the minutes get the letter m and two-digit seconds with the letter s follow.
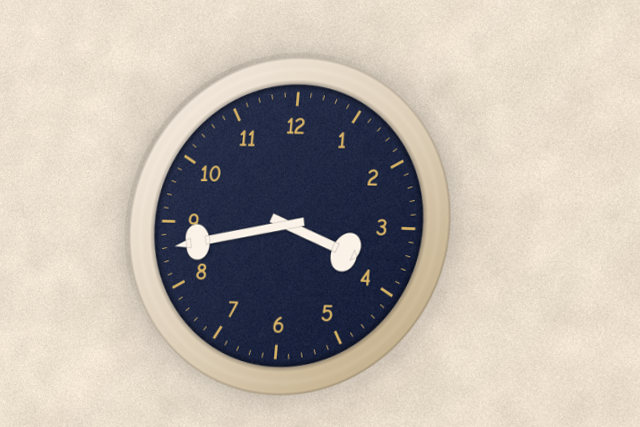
3h43
